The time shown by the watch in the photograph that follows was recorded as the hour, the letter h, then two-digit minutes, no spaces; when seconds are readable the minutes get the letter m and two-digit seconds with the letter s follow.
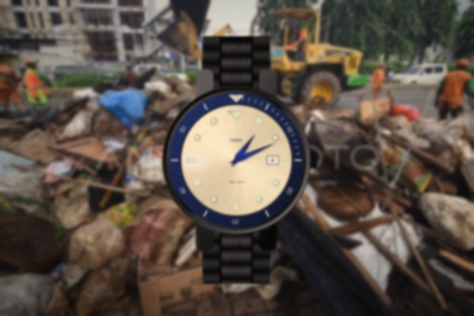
1h11
